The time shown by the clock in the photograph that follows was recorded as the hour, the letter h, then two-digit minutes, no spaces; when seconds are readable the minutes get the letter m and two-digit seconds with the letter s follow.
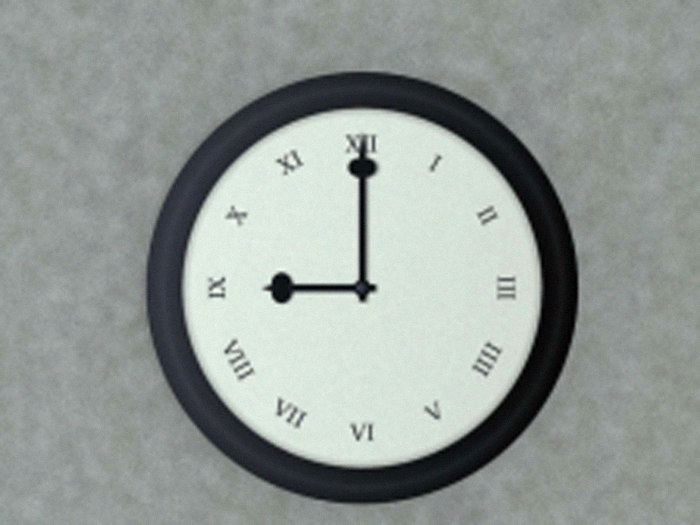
9h00
